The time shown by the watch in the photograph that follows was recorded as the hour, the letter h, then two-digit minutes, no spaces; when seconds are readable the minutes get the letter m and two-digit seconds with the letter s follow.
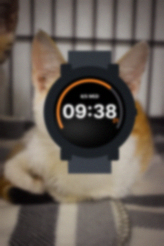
9h38
